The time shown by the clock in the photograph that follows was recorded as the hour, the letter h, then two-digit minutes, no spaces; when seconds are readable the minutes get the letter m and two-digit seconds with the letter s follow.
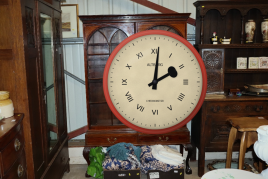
2h01
